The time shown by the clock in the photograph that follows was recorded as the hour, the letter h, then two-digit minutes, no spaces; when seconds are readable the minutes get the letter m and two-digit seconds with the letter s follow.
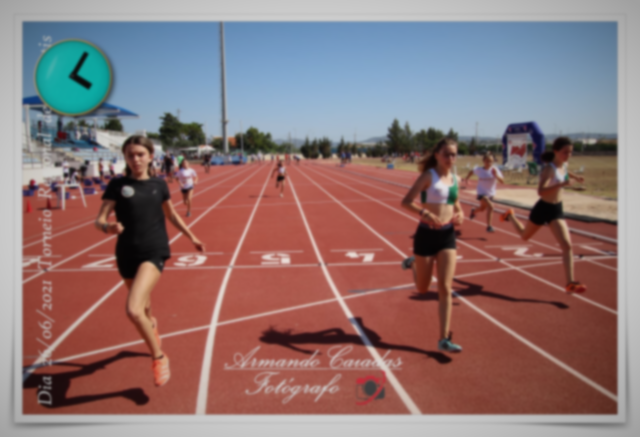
4h05
